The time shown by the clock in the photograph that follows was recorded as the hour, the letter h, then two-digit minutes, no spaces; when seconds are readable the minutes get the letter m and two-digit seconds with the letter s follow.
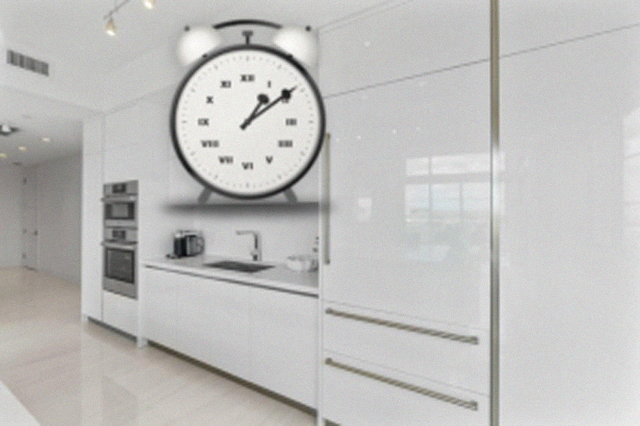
1h09
